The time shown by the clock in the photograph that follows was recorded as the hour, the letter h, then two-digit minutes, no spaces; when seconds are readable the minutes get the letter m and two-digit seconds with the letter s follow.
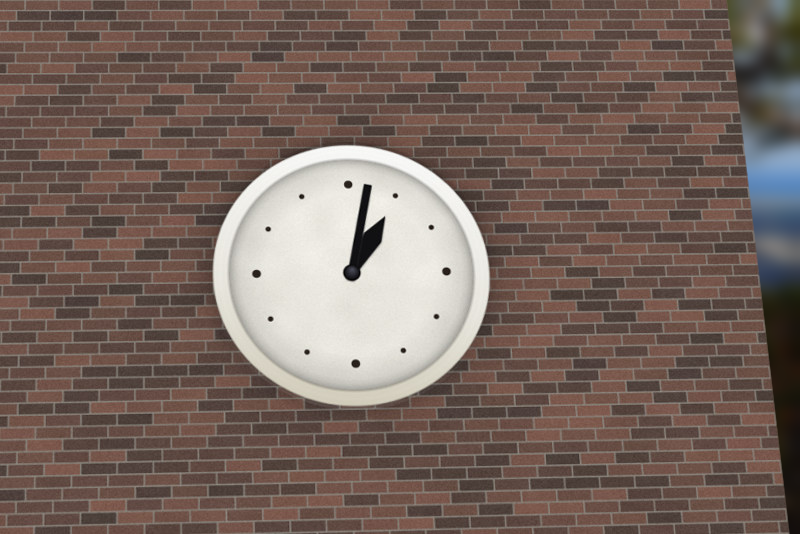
1h02
